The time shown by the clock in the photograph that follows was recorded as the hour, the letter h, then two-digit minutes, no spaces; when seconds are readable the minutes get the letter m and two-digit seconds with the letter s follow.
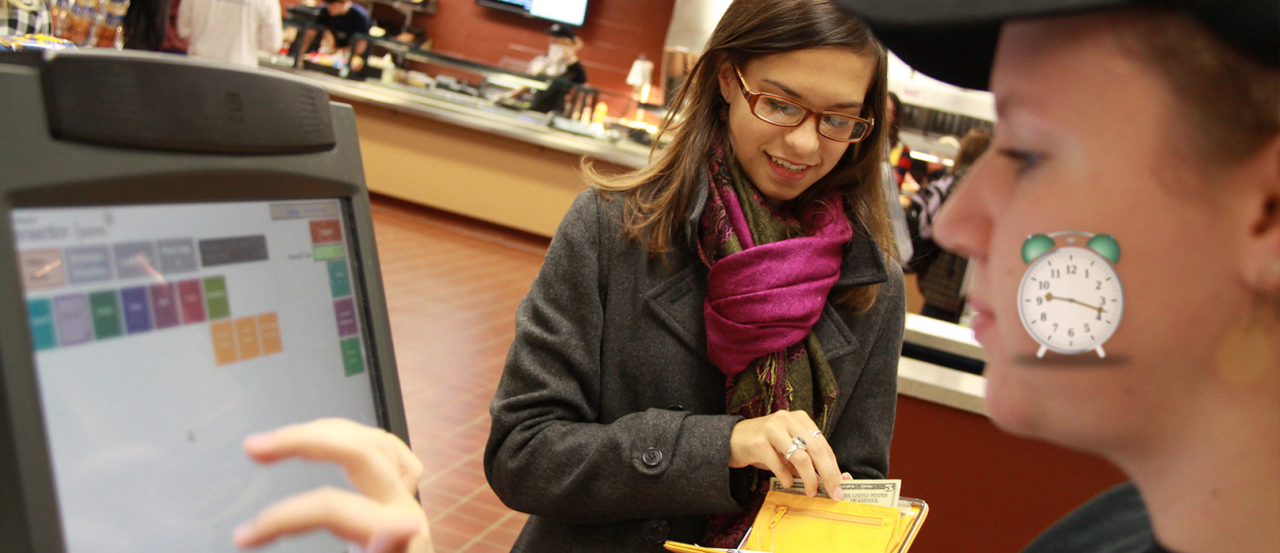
9h18
